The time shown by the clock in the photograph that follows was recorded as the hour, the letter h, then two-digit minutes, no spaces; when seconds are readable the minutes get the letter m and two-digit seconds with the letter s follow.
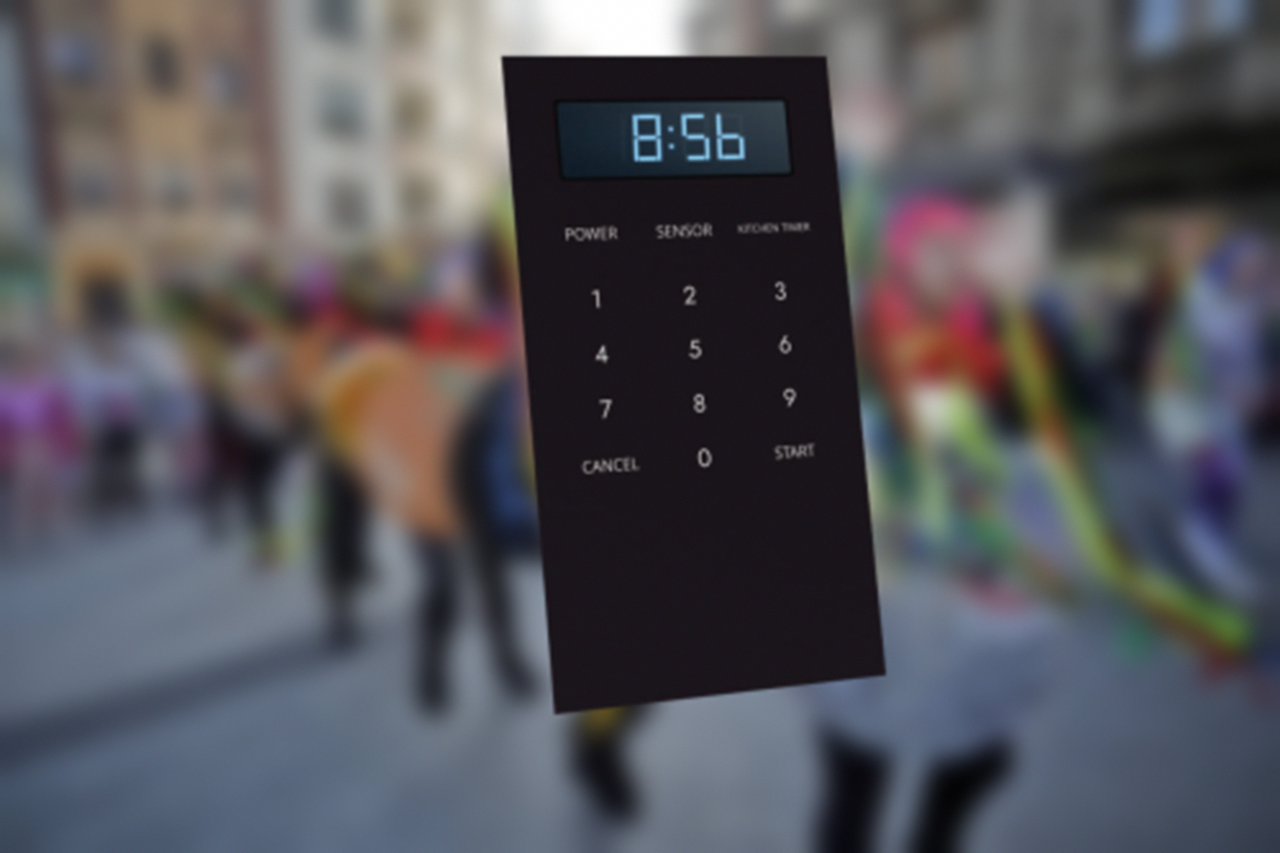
8h56
